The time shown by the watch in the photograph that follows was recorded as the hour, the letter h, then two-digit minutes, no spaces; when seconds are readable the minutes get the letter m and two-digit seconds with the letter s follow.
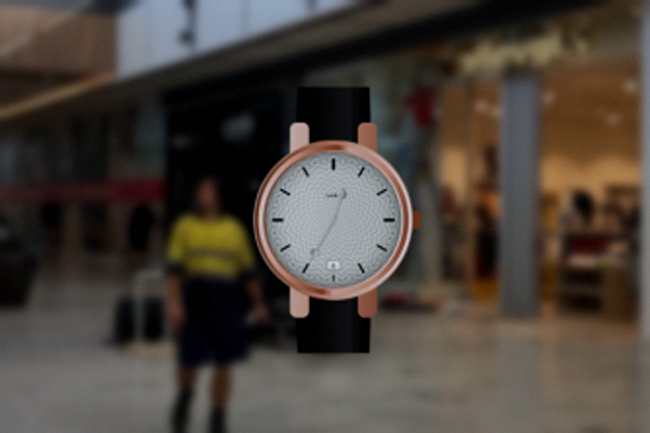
12h35
